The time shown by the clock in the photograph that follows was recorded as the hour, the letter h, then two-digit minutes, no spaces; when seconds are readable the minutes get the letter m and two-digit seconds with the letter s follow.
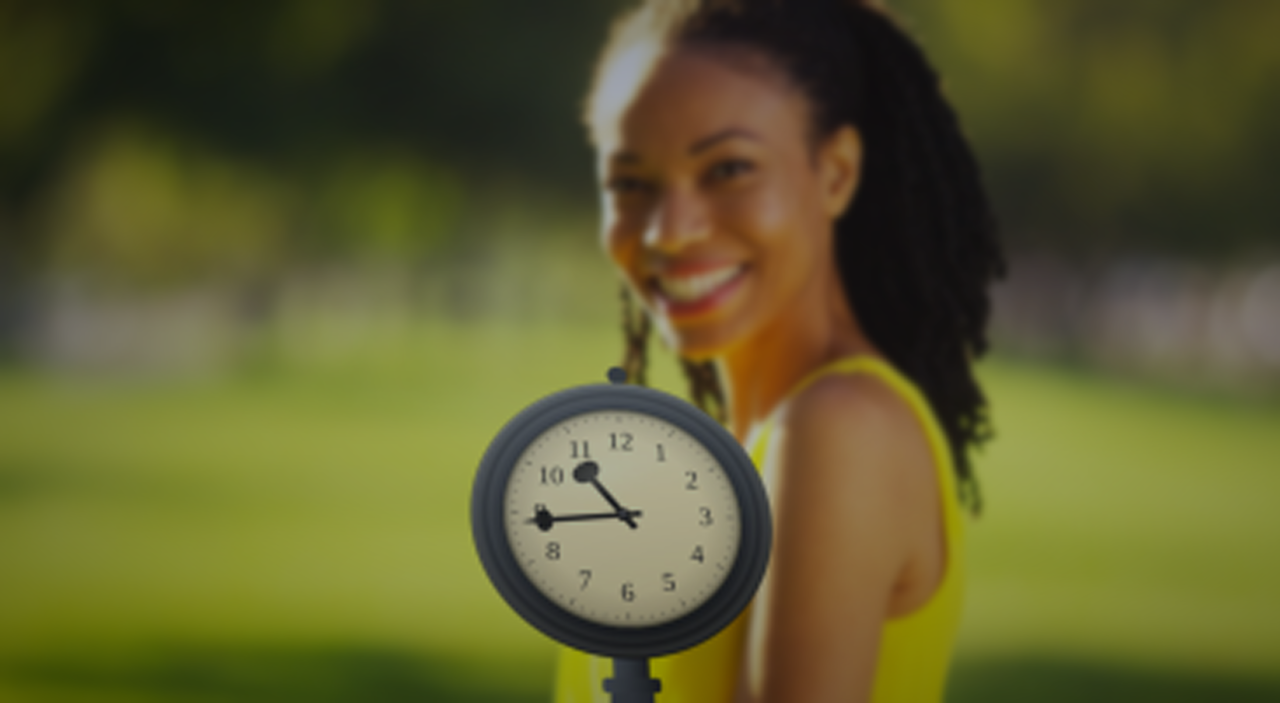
10h44
